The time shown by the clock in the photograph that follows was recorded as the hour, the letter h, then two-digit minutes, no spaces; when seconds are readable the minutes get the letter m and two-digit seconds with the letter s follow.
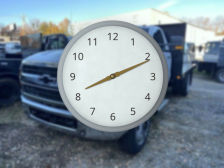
8h11
